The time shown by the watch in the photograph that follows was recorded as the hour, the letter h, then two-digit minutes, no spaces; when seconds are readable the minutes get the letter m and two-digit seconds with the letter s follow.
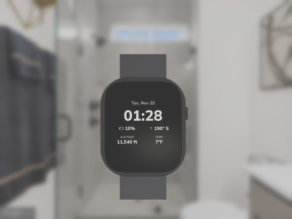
1h28
